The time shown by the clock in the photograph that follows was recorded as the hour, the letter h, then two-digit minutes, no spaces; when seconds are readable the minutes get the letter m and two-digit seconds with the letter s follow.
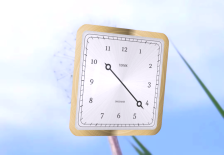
10h22
